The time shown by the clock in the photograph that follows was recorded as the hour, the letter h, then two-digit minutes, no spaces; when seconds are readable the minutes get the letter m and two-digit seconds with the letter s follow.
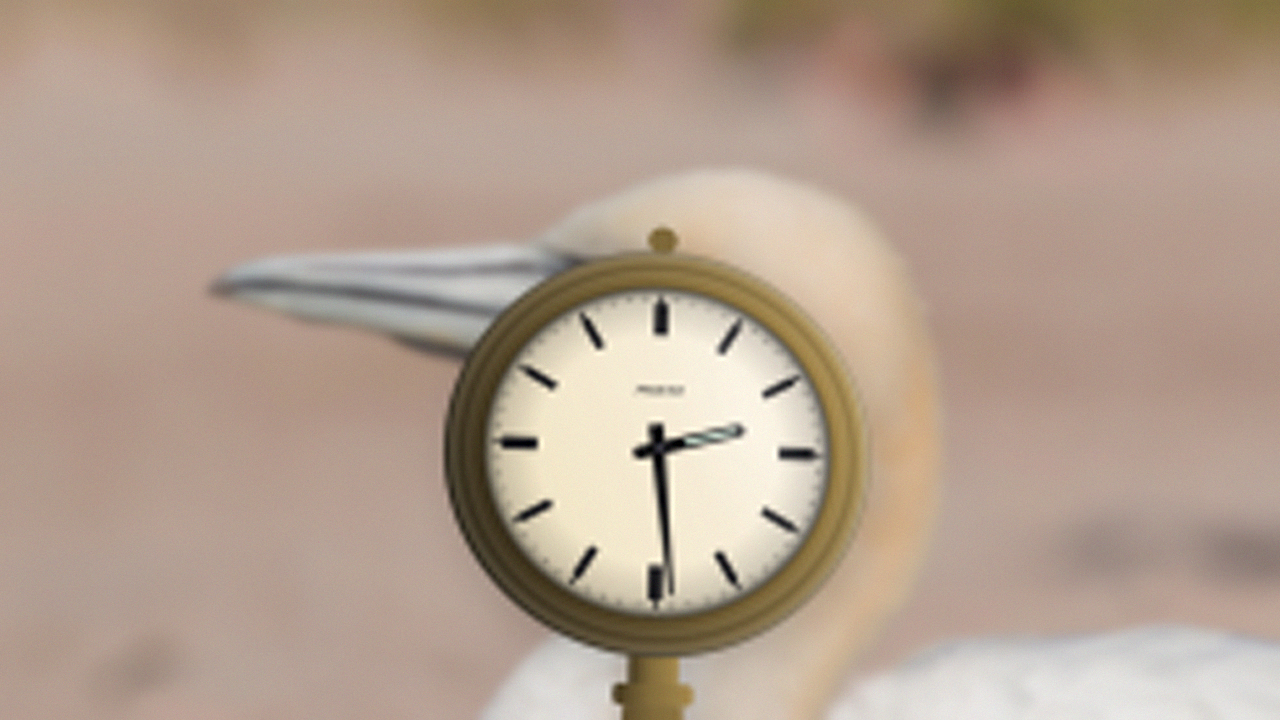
2h29
